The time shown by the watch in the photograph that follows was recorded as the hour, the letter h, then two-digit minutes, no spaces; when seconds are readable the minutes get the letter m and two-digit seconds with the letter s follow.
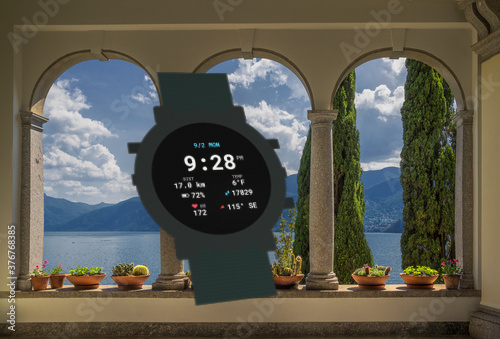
9h28
